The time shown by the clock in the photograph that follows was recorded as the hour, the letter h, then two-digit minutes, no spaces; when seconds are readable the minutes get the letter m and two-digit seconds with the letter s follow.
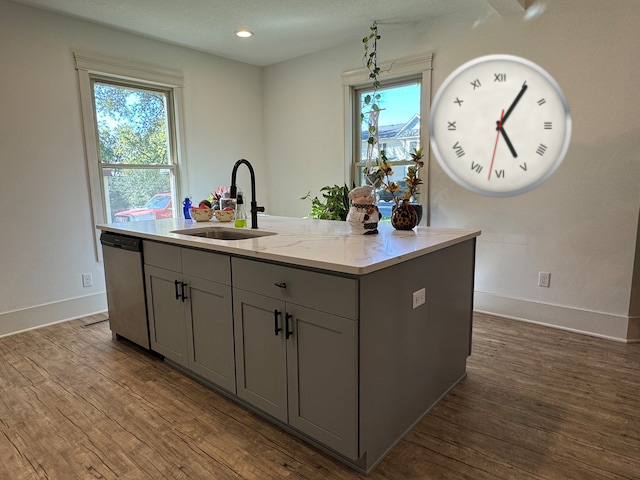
5h05m32s
